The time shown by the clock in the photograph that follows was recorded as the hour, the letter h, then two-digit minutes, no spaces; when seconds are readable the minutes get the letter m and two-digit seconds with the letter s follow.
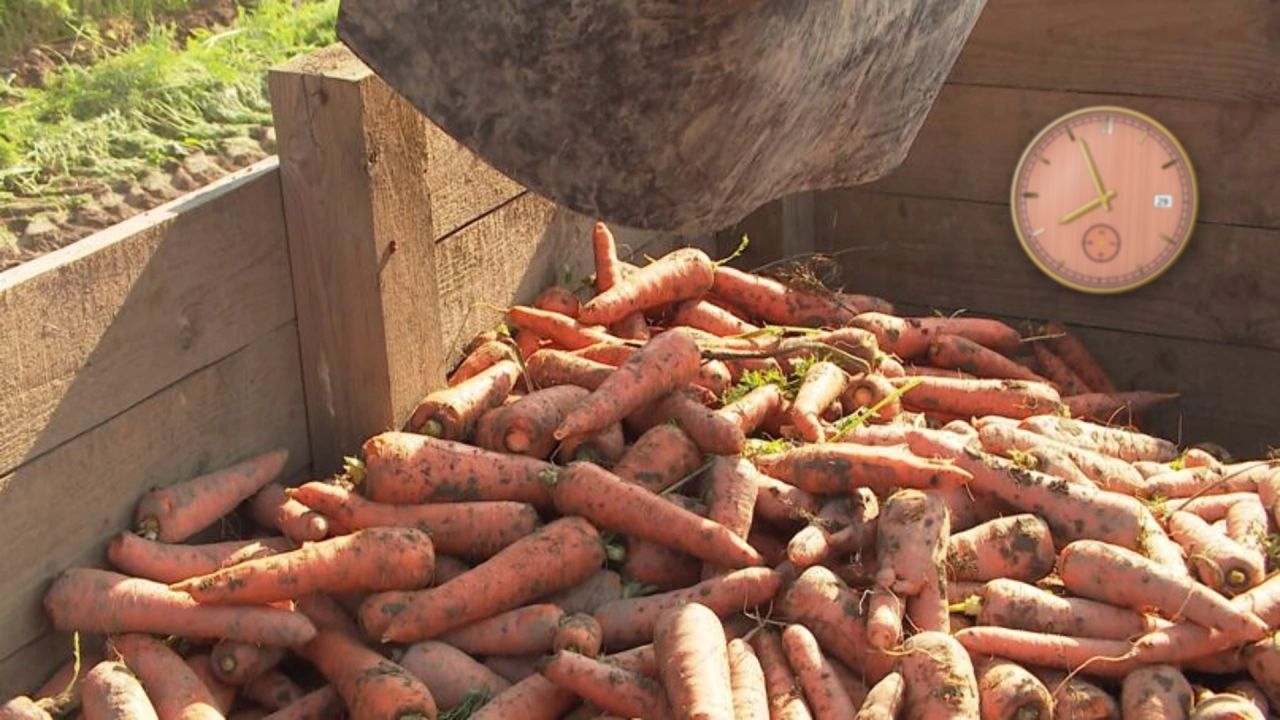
7h56
